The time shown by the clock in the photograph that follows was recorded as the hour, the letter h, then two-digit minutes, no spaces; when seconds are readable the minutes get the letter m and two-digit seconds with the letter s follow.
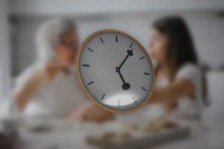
5h06
